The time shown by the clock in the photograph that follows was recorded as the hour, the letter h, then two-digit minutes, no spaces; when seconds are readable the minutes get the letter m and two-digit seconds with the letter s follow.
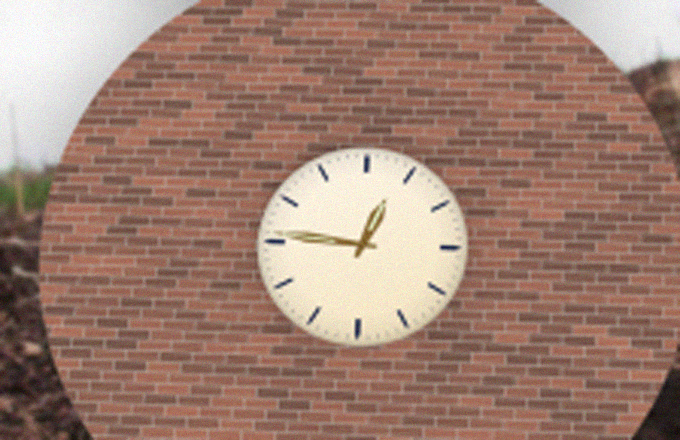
12h46
